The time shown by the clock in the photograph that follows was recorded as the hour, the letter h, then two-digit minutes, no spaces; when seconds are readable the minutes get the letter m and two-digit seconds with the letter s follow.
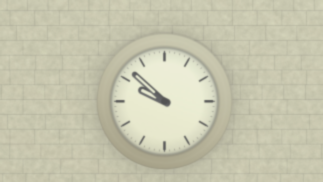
9h52
